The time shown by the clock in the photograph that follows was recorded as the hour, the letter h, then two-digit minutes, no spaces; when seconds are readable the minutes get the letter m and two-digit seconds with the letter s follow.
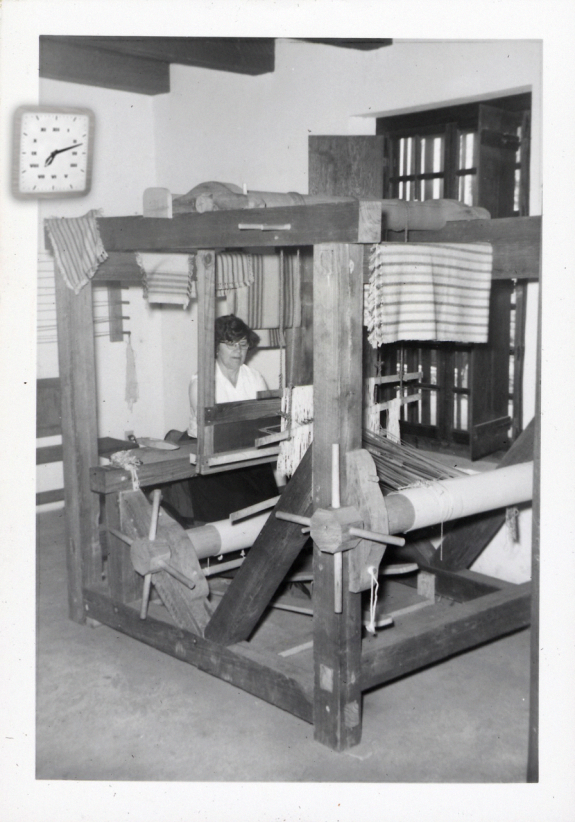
7h12
